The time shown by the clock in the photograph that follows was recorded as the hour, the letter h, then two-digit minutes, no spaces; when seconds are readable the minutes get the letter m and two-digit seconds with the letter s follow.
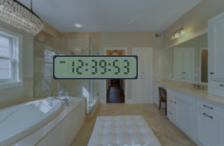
12h39m53s
